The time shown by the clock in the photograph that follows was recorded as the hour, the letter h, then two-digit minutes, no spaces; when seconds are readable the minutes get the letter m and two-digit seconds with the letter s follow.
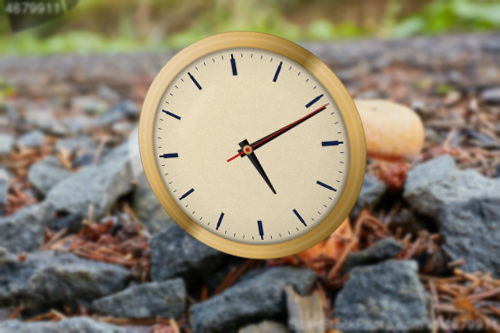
5h11m11s
